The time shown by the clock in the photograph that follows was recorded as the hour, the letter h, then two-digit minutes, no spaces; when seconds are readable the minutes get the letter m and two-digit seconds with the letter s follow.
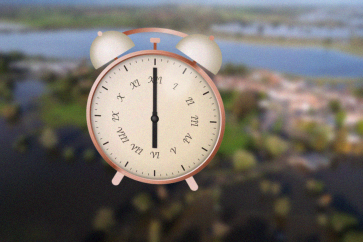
6h00
